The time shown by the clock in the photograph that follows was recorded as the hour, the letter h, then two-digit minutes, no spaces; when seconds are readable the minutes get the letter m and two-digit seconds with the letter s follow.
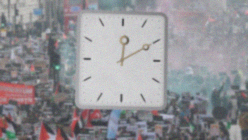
12h10
